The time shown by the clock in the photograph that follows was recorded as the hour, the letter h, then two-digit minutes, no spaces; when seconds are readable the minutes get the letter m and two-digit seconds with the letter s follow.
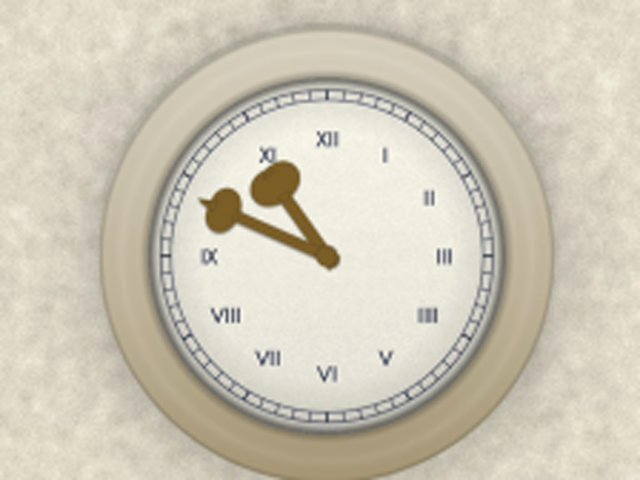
10h49
